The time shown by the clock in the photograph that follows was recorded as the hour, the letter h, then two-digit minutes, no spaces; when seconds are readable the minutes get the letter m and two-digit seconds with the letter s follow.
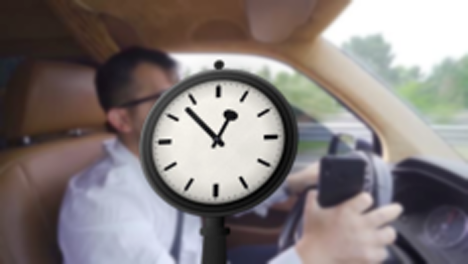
12h53
